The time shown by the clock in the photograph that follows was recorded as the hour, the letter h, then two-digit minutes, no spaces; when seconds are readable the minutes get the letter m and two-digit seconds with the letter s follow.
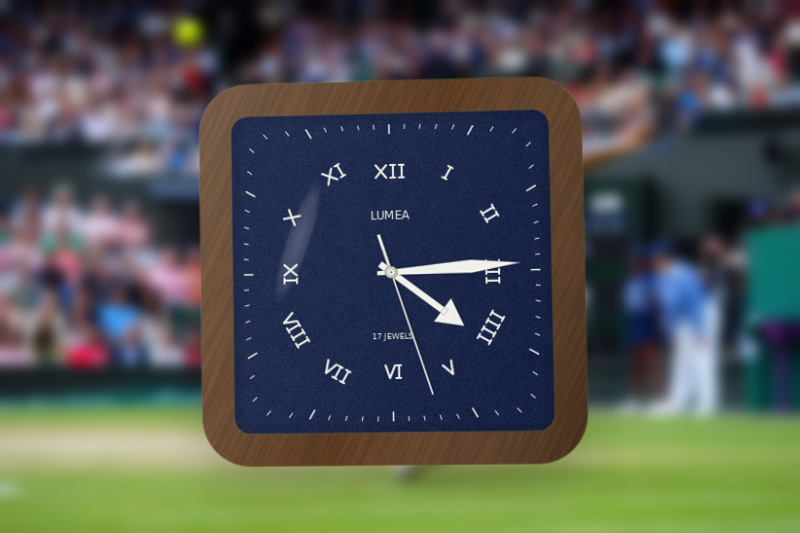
4h14m27s
